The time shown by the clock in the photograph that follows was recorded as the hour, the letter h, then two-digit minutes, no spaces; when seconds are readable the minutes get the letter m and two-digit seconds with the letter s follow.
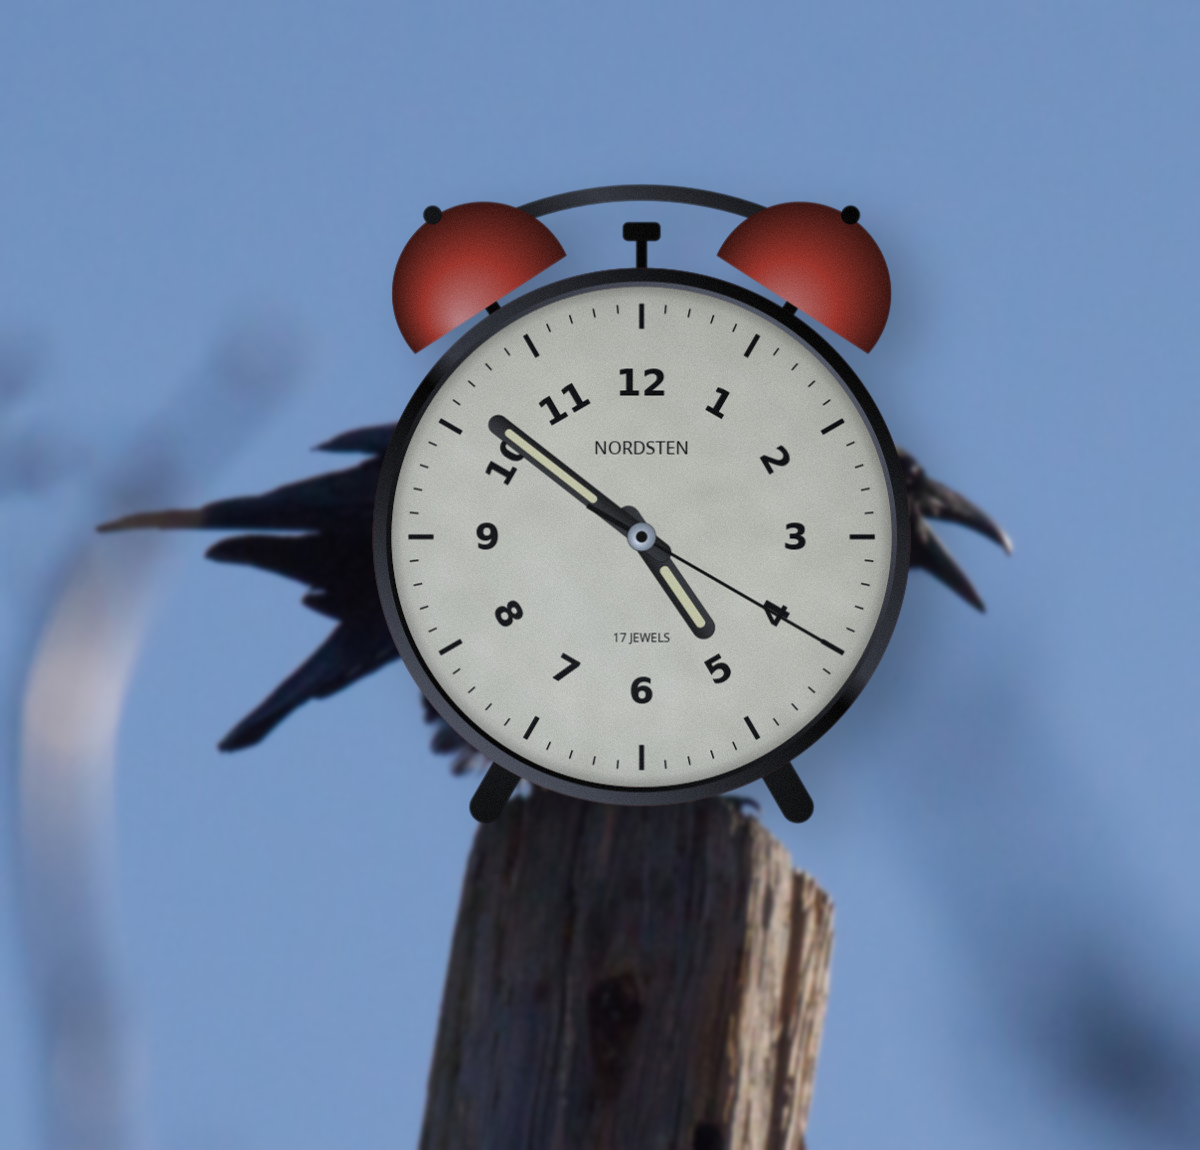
4h51m20s
